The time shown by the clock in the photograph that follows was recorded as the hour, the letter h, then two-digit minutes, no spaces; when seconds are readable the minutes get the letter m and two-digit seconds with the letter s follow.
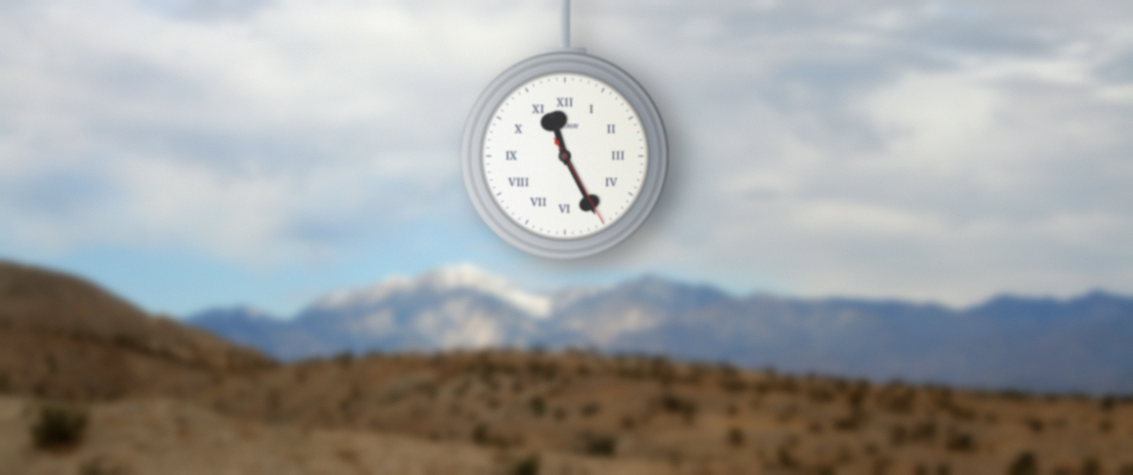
11h25m25s
